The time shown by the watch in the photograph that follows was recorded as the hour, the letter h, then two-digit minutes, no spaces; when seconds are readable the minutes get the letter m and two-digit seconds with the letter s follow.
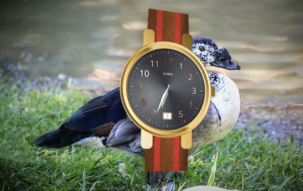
6h34
